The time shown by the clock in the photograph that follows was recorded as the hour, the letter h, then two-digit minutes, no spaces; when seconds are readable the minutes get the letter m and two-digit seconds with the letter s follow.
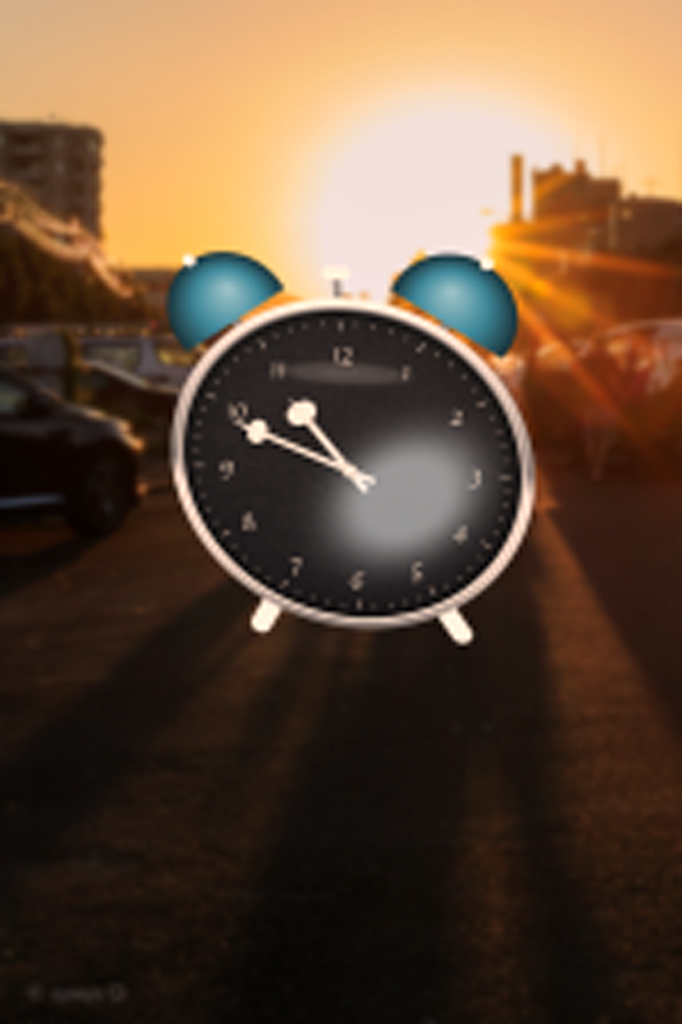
10h49
